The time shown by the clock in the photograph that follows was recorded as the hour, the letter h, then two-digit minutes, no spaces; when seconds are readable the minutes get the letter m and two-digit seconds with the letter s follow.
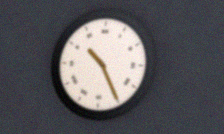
10h25
